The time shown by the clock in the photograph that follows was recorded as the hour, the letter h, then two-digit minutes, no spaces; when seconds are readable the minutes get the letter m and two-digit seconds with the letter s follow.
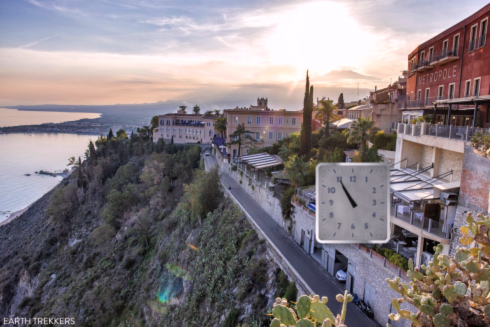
10h55
